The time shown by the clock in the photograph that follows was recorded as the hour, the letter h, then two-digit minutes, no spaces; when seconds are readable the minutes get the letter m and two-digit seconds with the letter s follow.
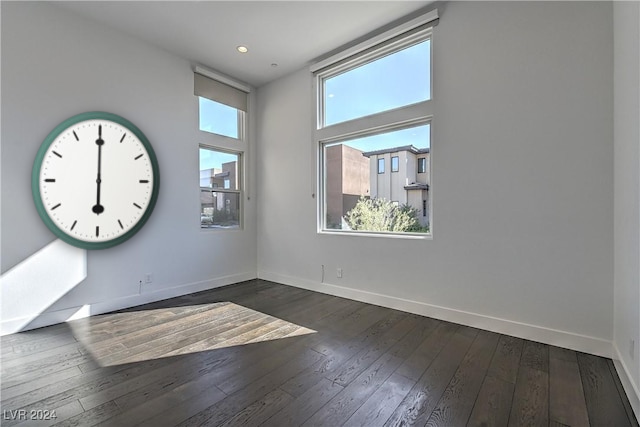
6h00
